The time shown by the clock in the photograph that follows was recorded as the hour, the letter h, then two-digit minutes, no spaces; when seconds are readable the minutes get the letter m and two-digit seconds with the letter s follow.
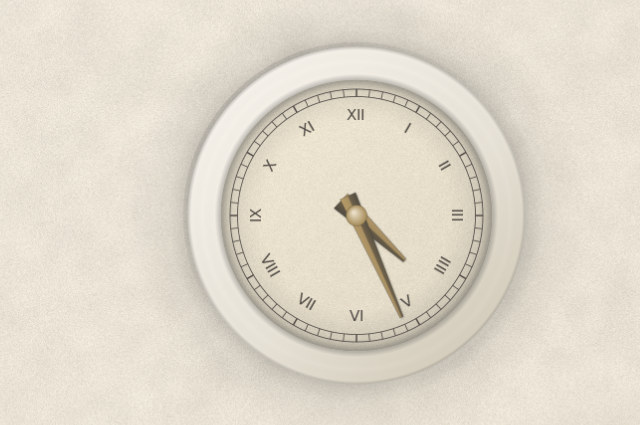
4h26
